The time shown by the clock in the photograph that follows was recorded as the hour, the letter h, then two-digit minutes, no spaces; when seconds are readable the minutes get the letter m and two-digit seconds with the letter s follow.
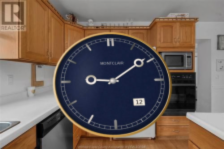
9h09
